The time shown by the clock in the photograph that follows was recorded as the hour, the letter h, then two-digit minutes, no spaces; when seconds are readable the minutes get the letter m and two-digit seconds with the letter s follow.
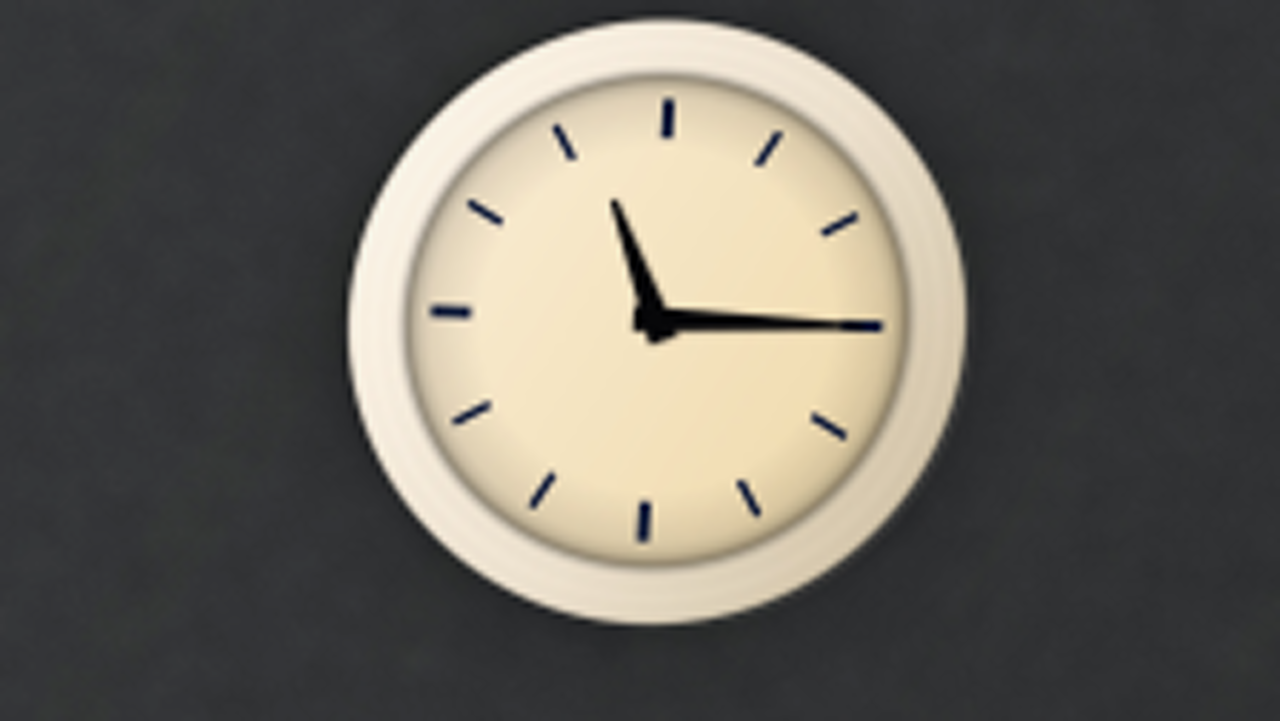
11h15
